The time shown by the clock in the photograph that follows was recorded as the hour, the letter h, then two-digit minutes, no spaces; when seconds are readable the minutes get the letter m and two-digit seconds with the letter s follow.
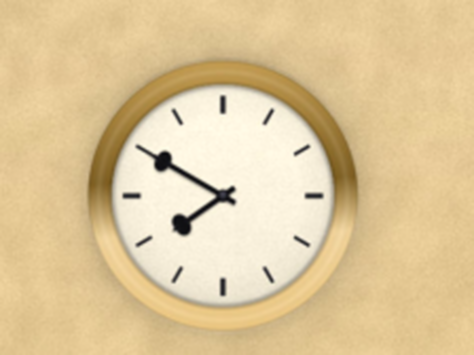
7h50
